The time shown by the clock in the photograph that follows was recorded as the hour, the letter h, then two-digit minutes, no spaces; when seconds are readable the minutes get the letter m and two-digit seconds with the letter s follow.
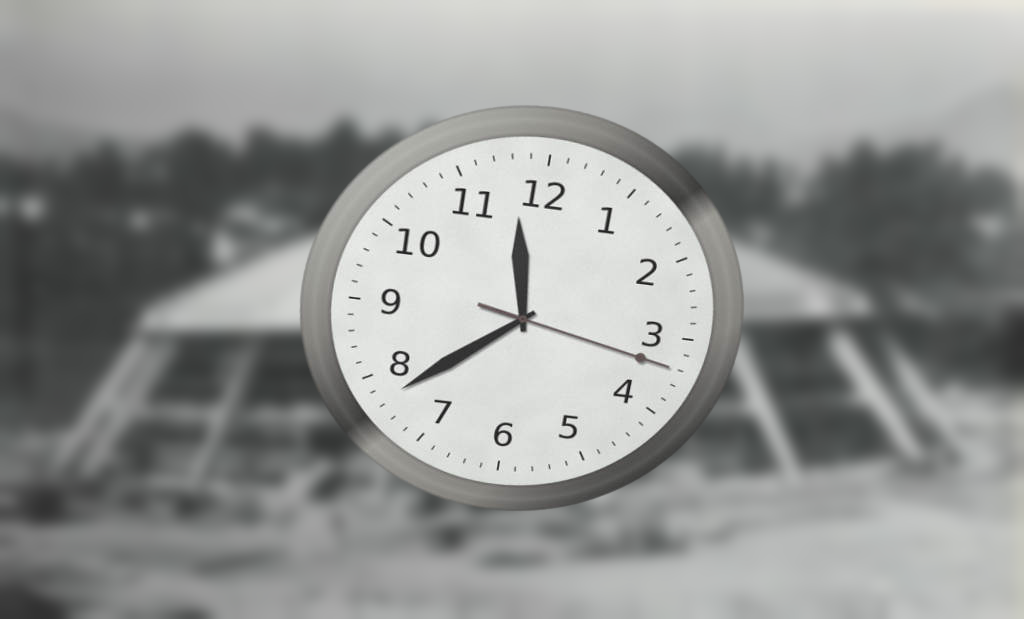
11h38m17s
